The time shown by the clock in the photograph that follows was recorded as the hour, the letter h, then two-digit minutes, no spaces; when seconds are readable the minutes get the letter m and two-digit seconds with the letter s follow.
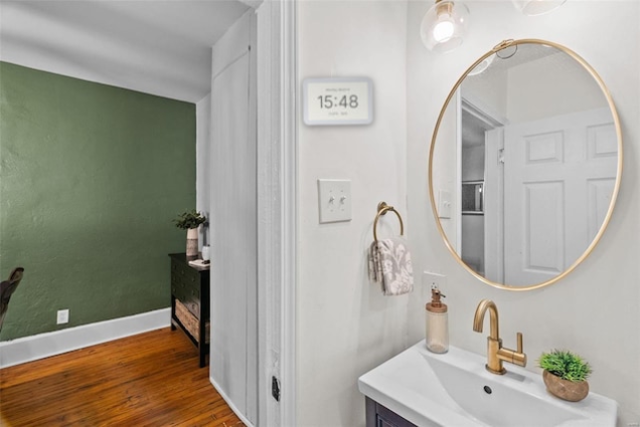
15h48
